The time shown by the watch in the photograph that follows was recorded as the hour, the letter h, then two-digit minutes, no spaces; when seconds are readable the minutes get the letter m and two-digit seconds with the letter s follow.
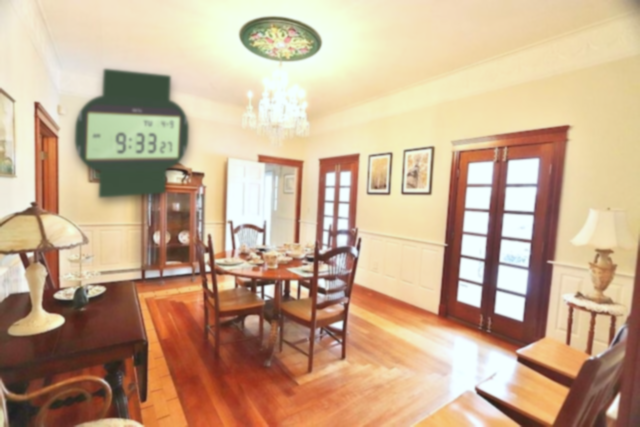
9h33
